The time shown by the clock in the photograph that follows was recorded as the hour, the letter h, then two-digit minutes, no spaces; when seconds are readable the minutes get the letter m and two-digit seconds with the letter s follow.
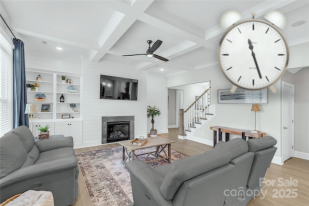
11h27
